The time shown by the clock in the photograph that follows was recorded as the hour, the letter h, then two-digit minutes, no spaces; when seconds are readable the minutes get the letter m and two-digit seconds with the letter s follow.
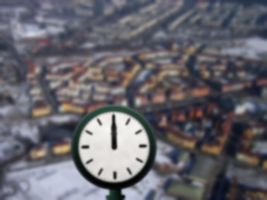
12h00
